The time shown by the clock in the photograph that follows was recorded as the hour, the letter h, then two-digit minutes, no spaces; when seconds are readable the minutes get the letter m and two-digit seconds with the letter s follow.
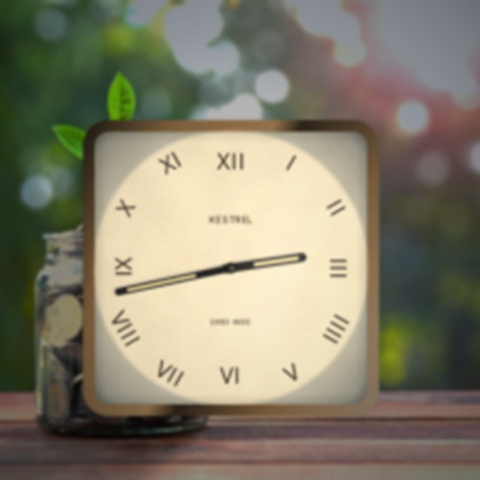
2h43
